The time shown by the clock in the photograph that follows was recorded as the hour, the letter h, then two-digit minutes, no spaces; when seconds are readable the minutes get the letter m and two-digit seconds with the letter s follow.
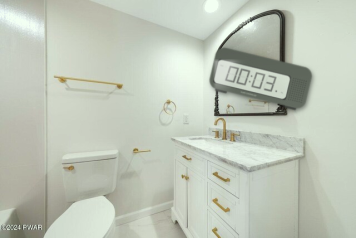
0h03
